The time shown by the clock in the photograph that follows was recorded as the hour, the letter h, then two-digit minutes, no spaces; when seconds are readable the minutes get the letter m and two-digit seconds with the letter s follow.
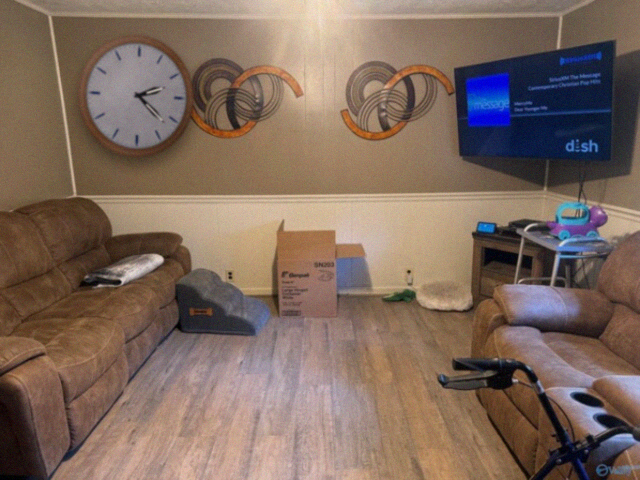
2h22
